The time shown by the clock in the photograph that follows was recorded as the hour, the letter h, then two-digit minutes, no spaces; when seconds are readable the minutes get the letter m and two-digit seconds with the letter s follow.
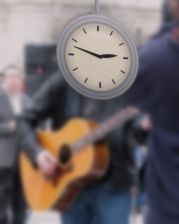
2h48
